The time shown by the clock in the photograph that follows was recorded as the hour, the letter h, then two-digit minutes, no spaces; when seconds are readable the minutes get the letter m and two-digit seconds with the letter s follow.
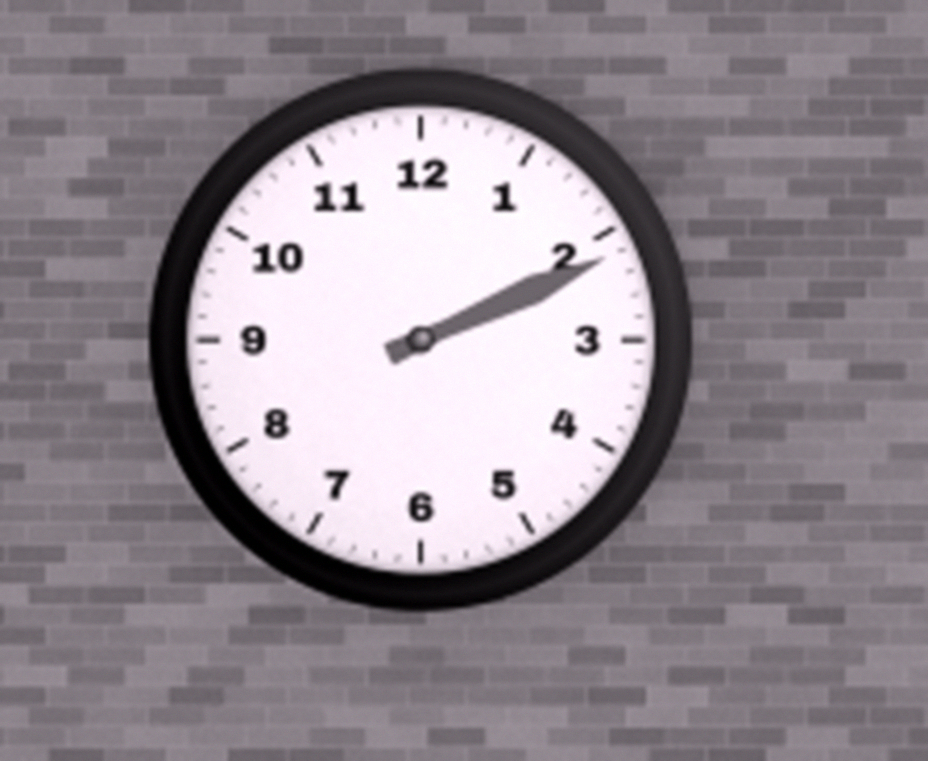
2h11
